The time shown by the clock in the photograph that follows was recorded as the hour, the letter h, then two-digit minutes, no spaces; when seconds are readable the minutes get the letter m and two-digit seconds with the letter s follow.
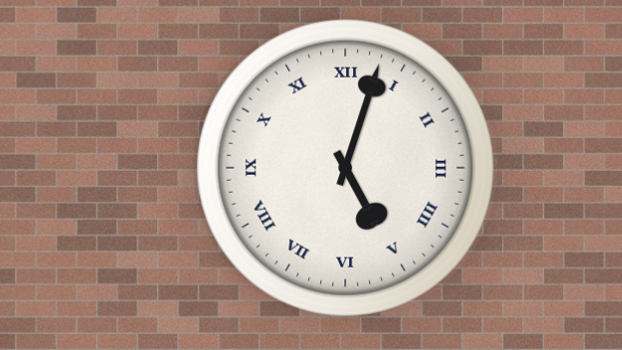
5h03
